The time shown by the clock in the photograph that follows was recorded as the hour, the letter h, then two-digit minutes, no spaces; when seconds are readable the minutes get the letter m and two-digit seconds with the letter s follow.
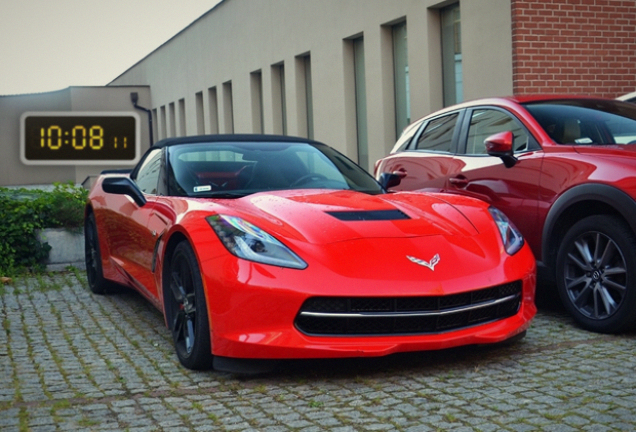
10h08m11s
